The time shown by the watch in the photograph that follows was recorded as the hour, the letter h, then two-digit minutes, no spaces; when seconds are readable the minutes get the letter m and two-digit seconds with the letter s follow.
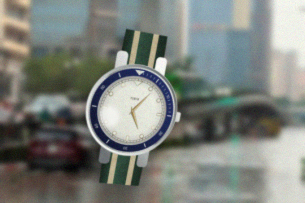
5h06
